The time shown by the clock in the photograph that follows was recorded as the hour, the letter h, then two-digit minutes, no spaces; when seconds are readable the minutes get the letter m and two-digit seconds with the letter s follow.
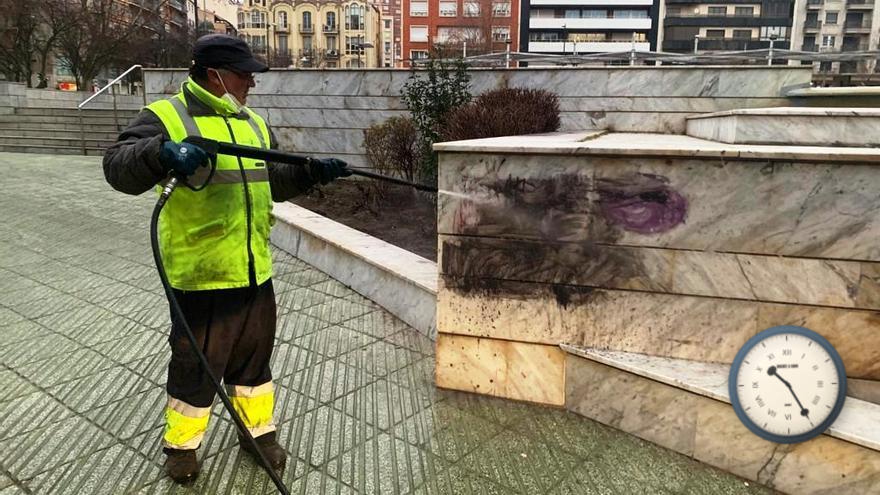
10h25
